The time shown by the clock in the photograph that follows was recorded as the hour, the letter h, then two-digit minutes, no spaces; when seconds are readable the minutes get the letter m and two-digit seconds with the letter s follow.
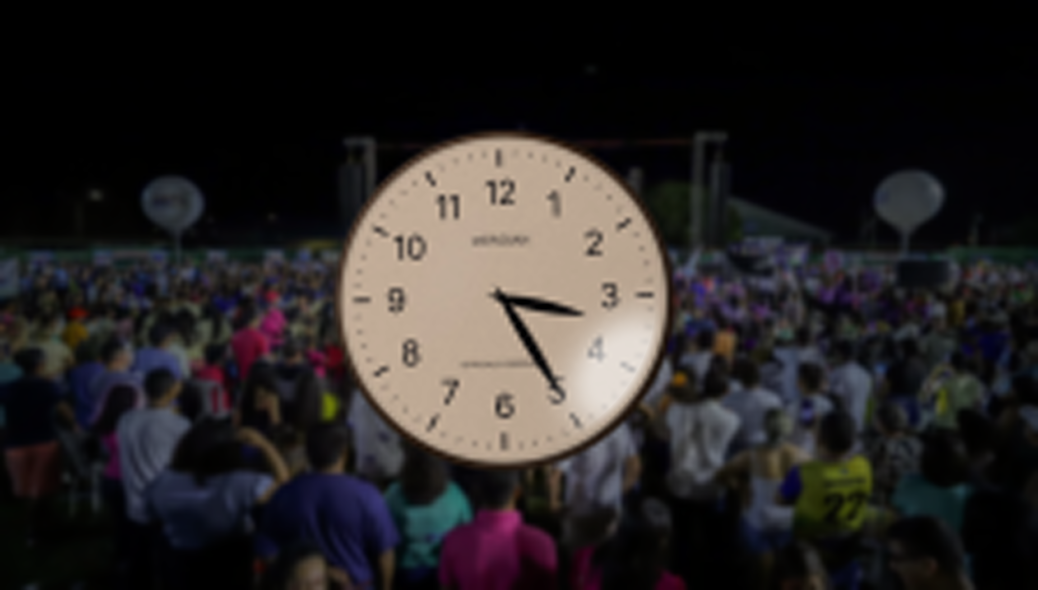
3h25
